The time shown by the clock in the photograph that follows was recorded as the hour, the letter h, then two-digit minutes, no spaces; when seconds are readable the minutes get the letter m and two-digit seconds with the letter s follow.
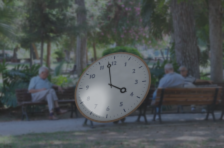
3h58
